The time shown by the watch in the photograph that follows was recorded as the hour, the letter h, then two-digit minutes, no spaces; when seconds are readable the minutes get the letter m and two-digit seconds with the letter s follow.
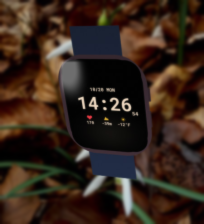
14h26
